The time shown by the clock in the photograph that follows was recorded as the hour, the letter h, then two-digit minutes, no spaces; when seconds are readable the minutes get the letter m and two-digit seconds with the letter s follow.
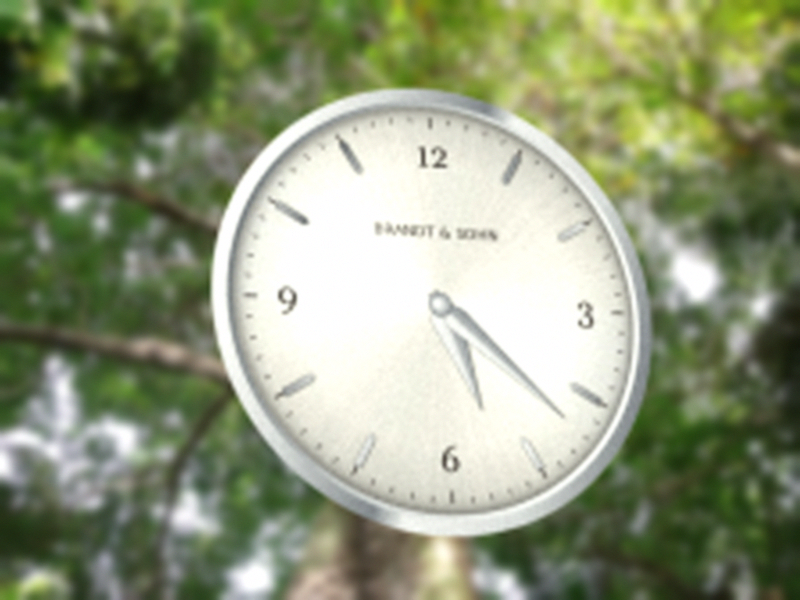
5h22
